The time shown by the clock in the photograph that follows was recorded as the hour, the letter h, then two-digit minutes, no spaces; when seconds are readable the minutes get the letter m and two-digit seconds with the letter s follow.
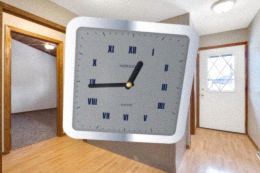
12h44
